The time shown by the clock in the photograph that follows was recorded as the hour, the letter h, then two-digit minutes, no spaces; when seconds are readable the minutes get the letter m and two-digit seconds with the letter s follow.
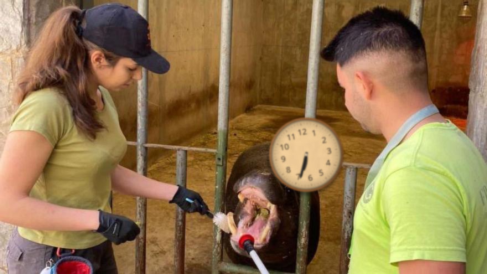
6h34
